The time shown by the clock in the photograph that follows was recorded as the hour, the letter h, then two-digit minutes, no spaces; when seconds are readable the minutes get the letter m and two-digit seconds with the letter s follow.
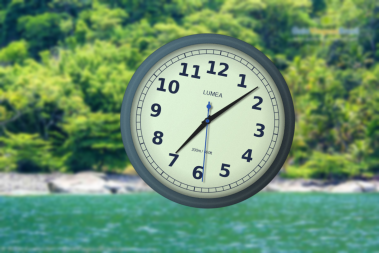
7h07m29s
